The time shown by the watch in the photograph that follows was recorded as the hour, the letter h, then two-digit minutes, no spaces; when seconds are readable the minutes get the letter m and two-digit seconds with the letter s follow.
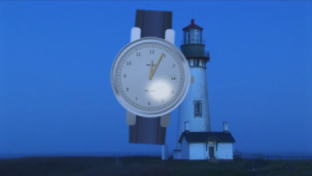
12h04
